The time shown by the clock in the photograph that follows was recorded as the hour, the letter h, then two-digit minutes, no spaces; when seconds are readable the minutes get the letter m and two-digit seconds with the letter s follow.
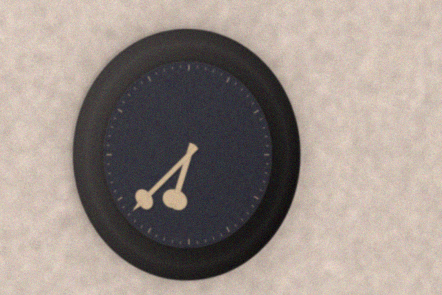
6h38
